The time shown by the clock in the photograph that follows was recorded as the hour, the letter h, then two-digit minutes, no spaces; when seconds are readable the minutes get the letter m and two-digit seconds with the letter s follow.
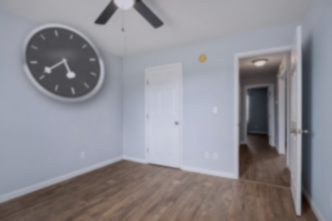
5h41
